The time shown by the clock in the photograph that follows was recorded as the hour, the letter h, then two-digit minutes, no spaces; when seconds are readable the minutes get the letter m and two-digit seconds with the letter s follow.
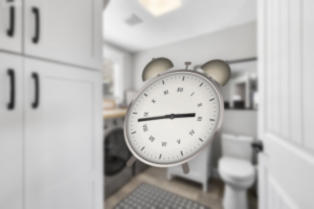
2h43
